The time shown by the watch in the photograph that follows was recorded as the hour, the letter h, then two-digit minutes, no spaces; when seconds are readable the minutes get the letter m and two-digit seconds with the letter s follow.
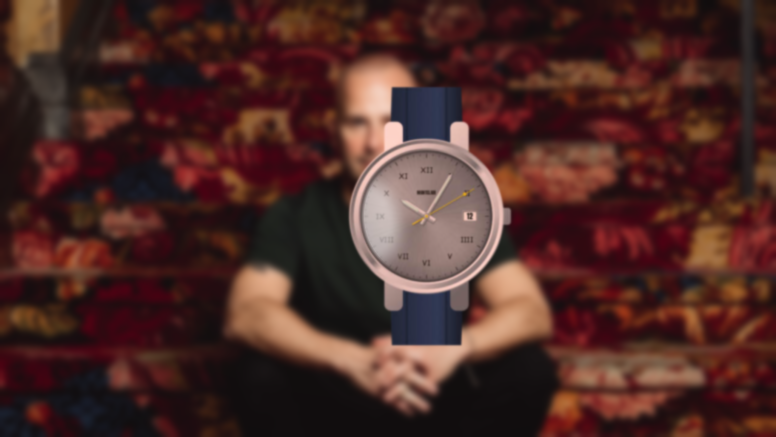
10h05m10s
